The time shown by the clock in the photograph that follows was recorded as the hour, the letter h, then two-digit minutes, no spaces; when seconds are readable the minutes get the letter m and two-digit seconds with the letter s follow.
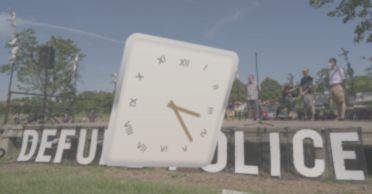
3h23
